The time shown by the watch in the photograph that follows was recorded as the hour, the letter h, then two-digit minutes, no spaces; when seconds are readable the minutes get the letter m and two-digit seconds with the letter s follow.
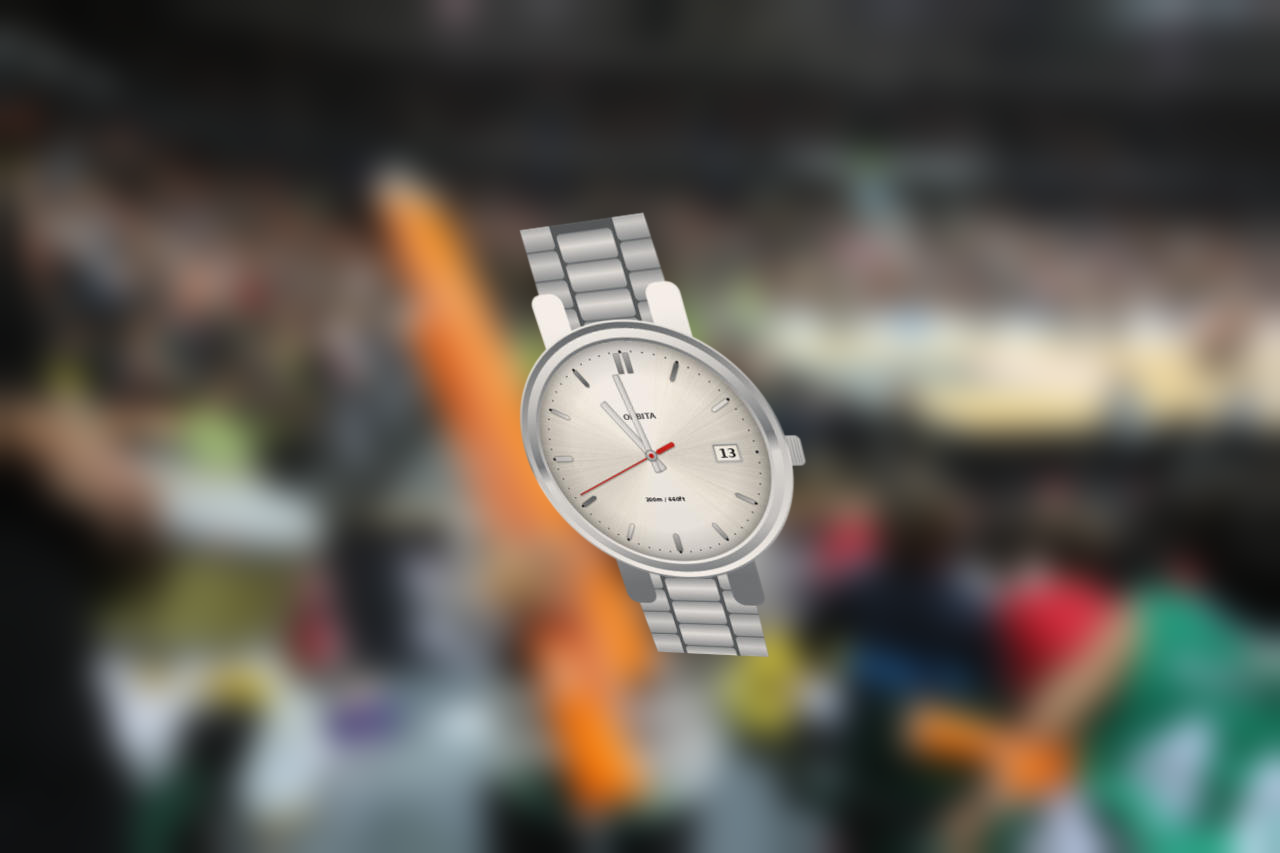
10h58m41s
